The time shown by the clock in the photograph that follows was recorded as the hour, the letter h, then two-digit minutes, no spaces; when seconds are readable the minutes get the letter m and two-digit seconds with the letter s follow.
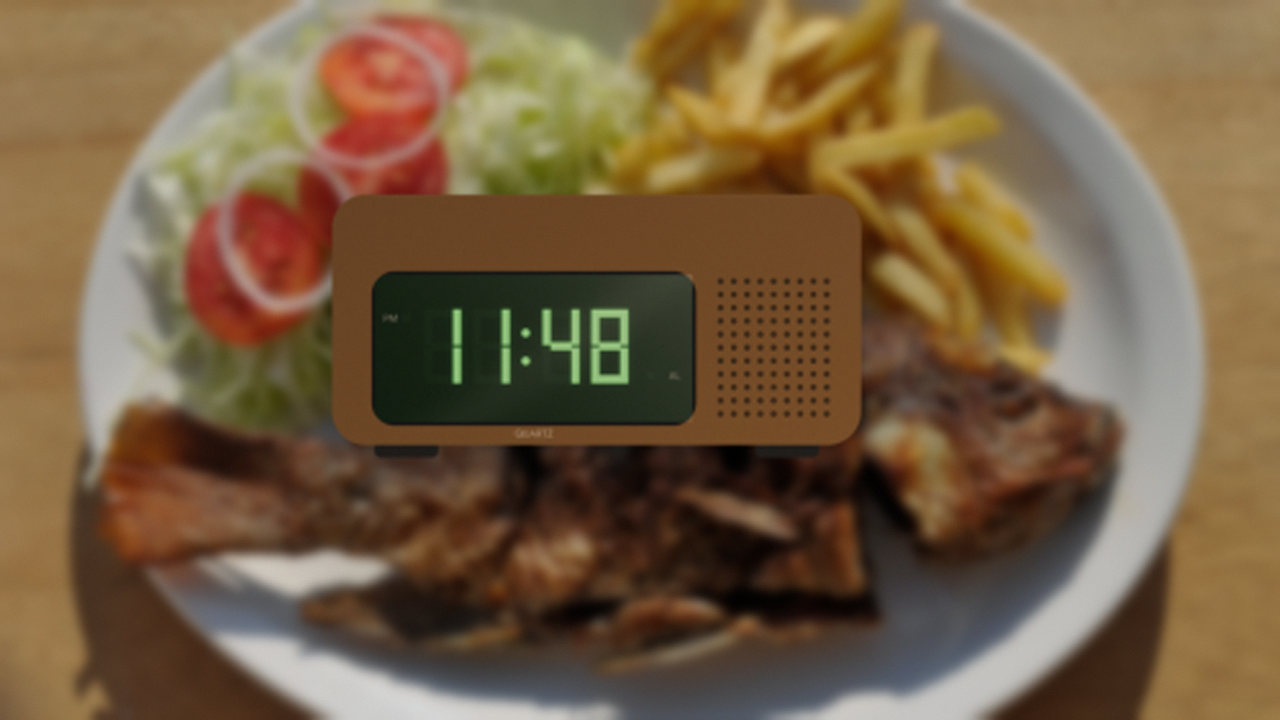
11h48
